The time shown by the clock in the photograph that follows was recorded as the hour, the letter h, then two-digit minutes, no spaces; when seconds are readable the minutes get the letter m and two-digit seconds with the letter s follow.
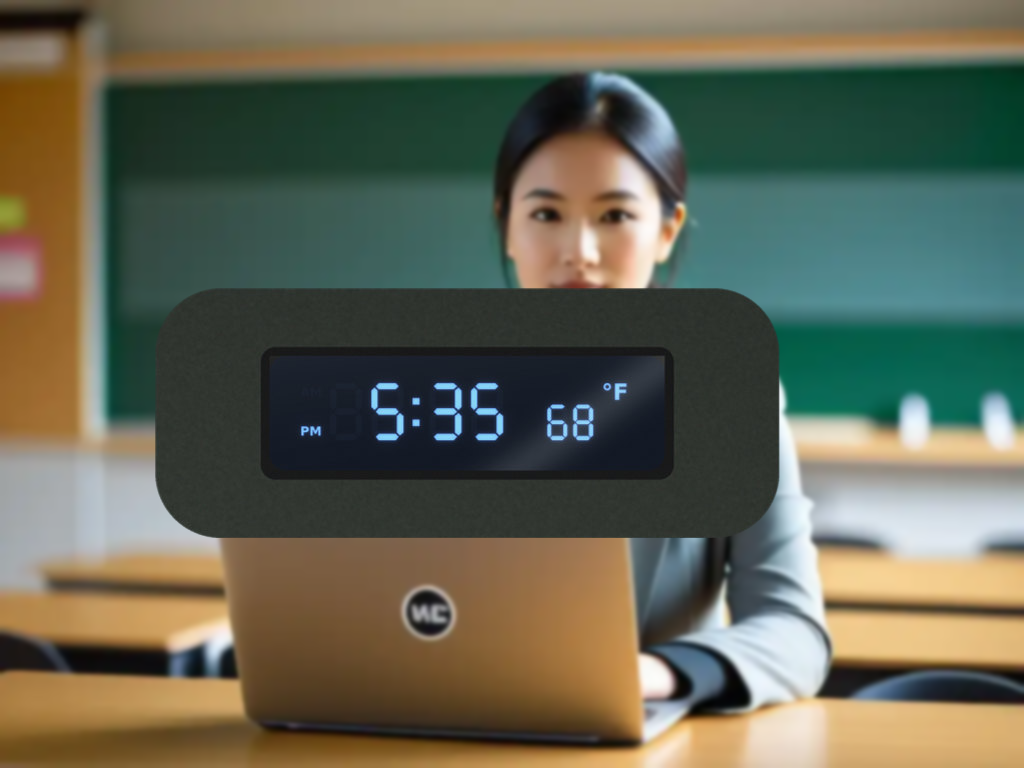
5h35
